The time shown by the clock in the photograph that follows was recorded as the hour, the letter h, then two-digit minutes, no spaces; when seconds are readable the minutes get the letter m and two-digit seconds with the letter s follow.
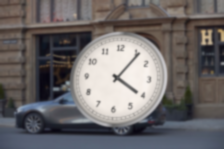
4h06
